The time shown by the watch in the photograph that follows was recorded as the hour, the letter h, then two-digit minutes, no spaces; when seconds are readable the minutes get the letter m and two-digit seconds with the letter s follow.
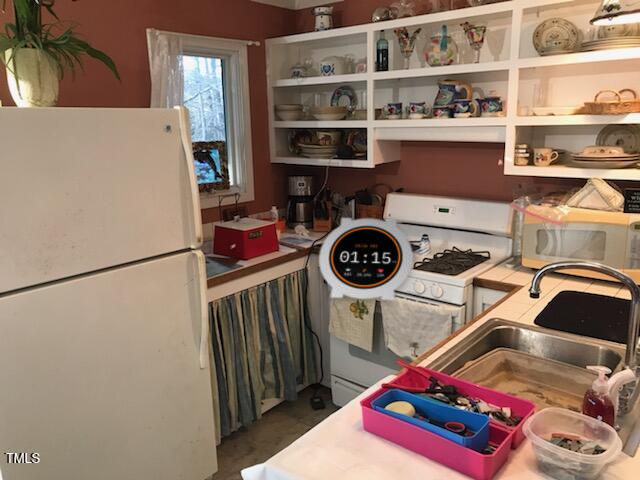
1h15
